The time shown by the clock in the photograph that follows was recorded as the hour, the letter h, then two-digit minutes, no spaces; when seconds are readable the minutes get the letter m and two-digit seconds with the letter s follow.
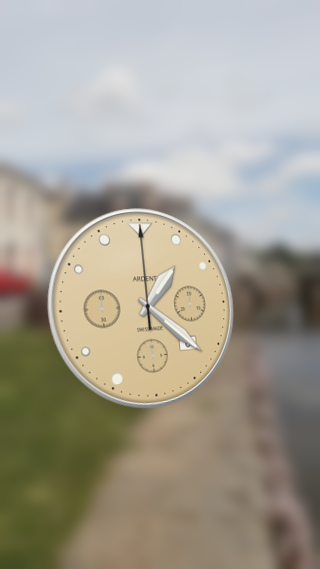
1h22
